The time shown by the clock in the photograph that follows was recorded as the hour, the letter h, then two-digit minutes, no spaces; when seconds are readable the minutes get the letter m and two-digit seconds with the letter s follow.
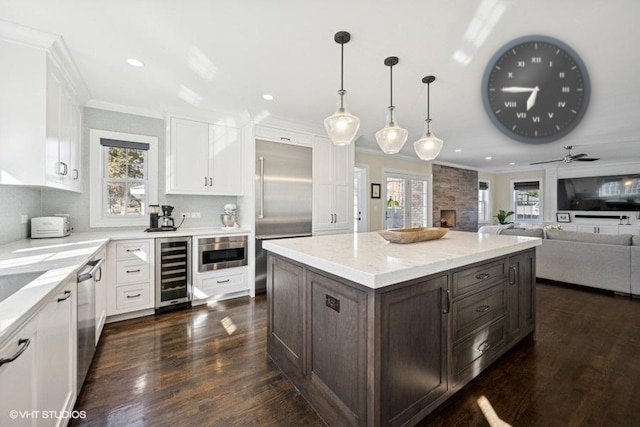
6h45
